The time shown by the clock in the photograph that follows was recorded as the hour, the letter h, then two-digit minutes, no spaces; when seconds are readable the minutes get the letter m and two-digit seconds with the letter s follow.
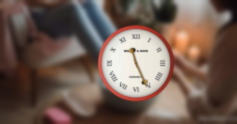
11h26
